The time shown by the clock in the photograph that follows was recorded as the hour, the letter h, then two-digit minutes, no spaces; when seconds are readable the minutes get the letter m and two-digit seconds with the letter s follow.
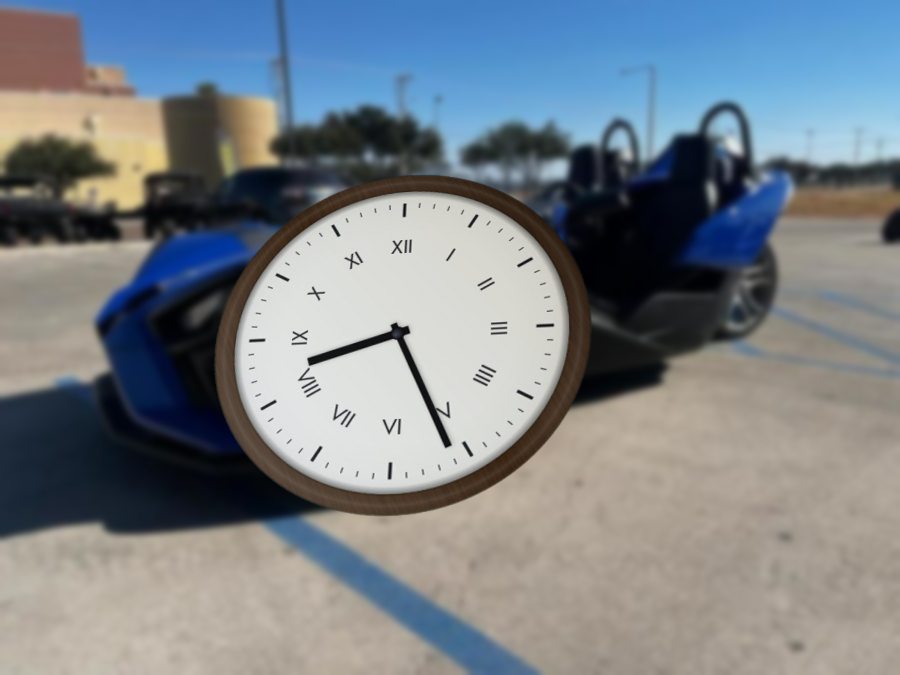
8h26
